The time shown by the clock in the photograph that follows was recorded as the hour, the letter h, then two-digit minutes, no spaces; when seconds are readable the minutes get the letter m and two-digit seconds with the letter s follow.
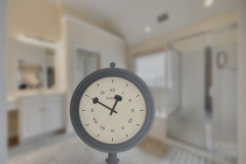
12h50
